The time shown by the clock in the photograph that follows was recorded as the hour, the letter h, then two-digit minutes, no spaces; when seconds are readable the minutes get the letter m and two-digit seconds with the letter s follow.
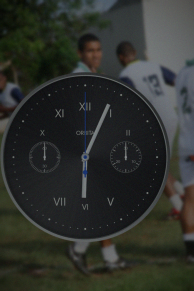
6h04
